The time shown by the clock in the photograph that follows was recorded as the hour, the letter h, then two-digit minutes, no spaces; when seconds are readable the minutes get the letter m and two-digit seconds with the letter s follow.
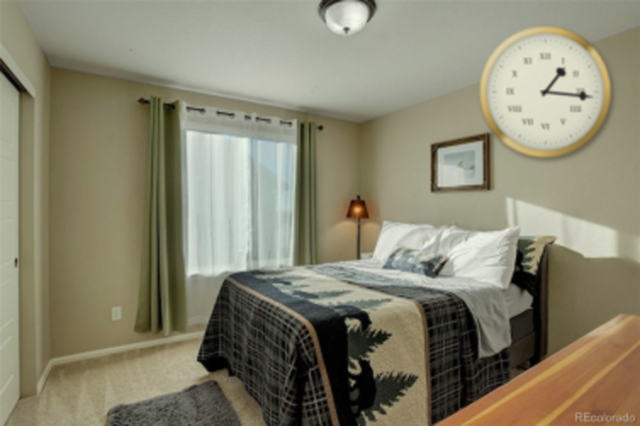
1h16
